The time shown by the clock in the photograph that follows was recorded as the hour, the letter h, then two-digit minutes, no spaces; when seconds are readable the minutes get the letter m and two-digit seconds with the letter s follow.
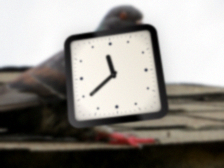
11h39
